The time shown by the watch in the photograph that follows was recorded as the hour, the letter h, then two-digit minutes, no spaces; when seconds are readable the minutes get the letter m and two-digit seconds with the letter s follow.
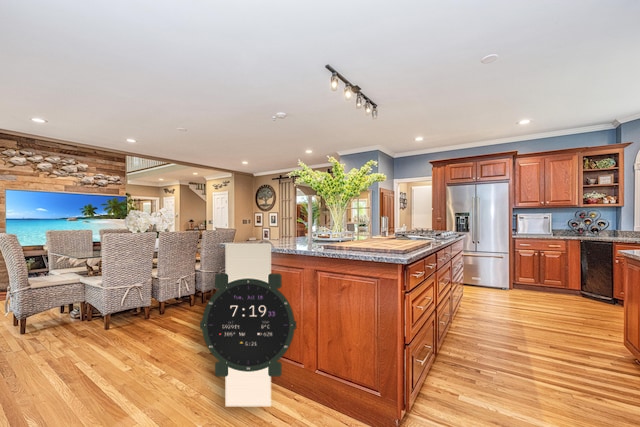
7h19
